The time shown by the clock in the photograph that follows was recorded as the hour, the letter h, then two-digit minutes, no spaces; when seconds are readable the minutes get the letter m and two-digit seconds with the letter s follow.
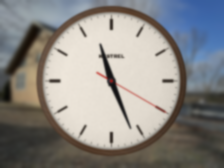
11h26m20s
